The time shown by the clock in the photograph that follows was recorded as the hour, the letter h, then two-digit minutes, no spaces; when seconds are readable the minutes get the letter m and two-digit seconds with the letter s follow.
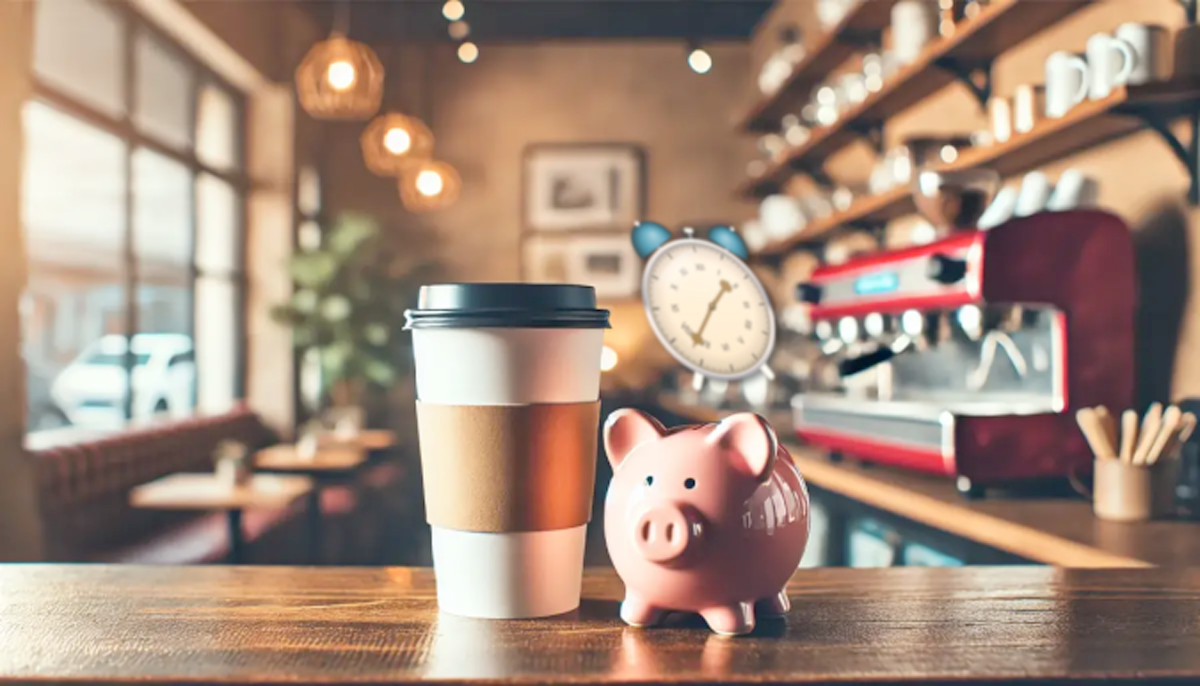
1h37
